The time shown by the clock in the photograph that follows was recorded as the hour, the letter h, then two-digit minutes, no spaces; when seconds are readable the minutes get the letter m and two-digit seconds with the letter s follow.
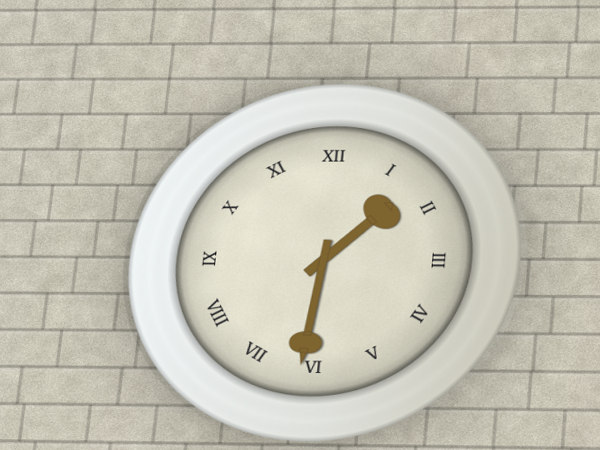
1h31
